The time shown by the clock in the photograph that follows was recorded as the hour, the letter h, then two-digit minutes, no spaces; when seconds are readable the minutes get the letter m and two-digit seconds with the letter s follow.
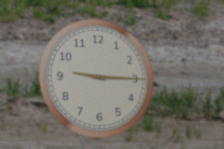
9h15
